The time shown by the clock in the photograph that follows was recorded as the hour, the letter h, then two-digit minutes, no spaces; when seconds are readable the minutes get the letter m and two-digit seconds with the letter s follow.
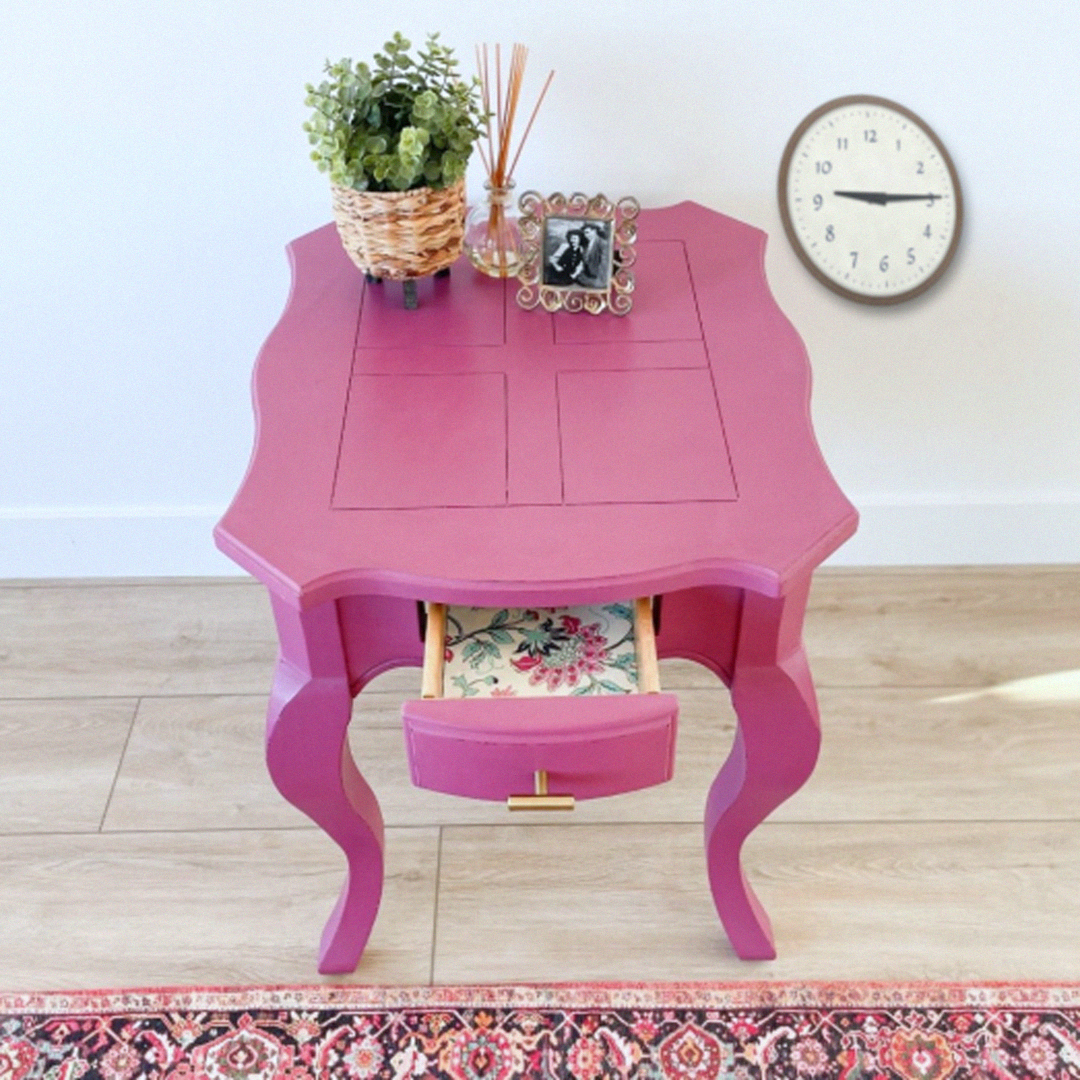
9h15
